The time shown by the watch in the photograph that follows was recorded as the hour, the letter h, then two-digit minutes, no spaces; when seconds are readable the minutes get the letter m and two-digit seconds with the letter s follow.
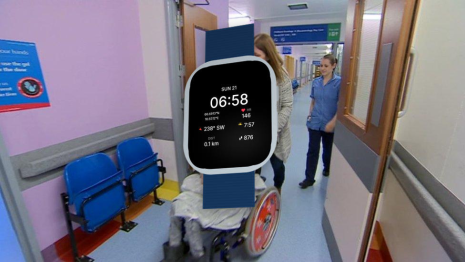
6h58
